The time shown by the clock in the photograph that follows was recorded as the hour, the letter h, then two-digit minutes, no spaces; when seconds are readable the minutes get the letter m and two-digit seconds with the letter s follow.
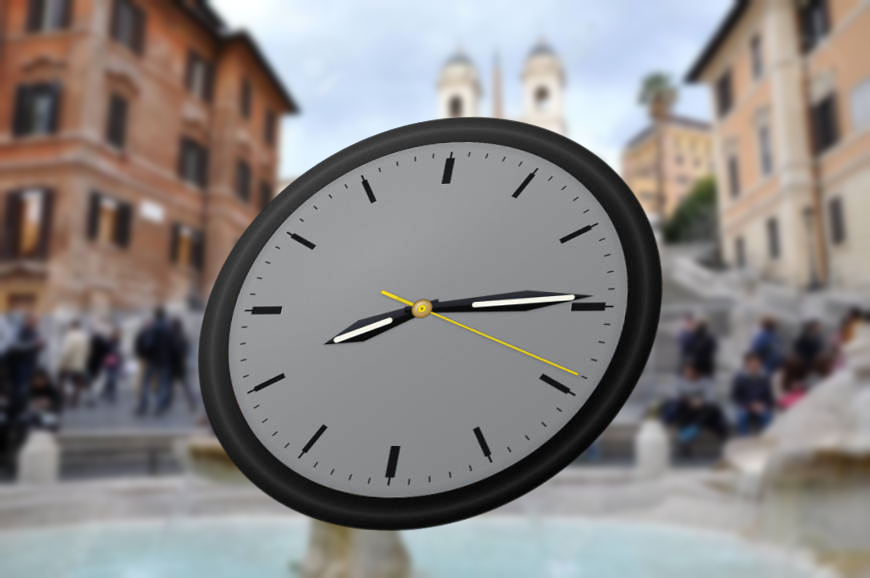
8h14m19s
